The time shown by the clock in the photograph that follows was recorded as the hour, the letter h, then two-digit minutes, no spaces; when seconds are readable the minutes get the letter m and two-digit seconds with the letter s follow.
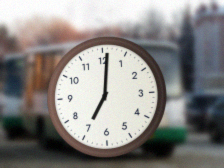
7h01
